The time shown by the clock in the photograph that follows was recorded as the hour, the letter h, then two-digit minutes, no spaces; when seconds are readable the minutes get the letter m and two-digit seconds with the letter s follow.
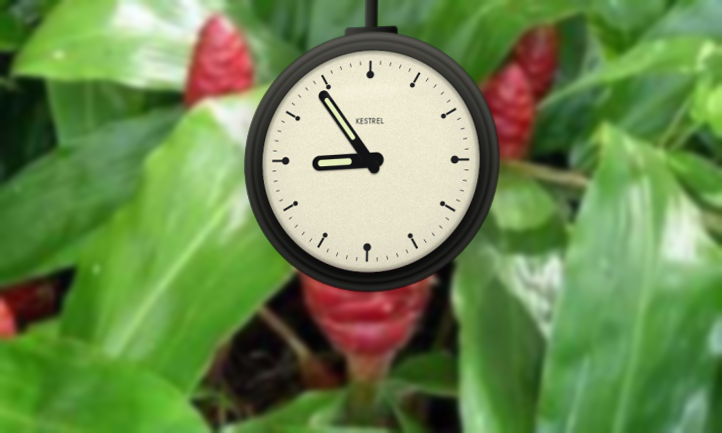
8h54
